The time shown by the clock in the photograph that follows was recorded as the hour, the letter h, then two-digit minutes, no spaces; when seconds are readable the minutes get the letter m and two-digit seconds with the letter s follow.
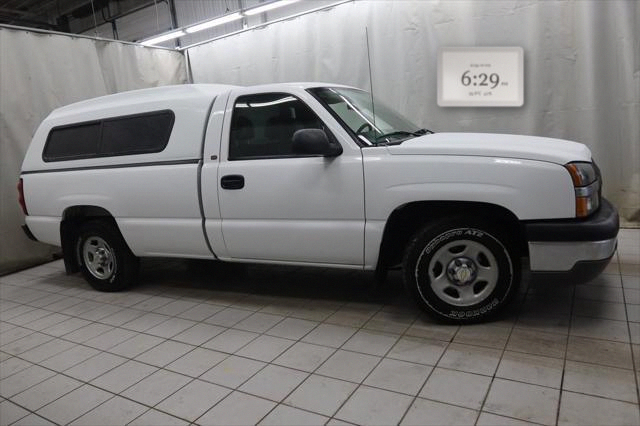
6h29
